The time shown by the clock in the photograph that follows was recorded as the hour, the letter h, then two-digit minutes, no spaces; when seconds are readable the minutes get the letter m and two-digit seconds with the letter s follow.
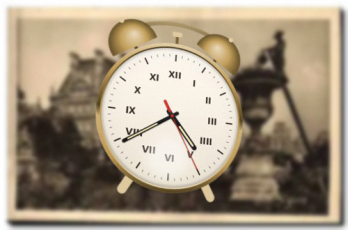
4h39m25s
